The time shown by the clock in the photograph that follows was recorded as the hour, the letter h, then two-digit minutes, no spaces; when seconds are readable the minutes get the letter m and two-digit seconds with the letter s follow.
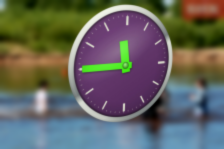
11h45
